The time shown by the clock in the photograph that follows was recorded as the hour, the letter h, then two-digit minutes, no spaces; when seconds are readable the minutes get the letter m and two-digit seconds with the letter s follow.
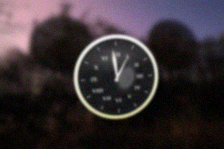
12h59
